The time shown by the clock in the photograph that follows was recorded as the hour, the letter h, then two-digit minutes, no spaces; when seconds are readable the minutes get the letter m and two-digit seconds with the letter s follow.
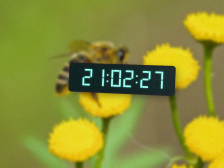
21h02m27s
